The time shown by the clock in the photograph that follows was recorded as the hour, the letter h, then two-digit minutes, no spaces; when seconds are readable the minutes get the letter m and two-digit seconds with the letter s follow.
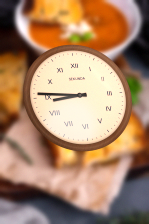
8h46
